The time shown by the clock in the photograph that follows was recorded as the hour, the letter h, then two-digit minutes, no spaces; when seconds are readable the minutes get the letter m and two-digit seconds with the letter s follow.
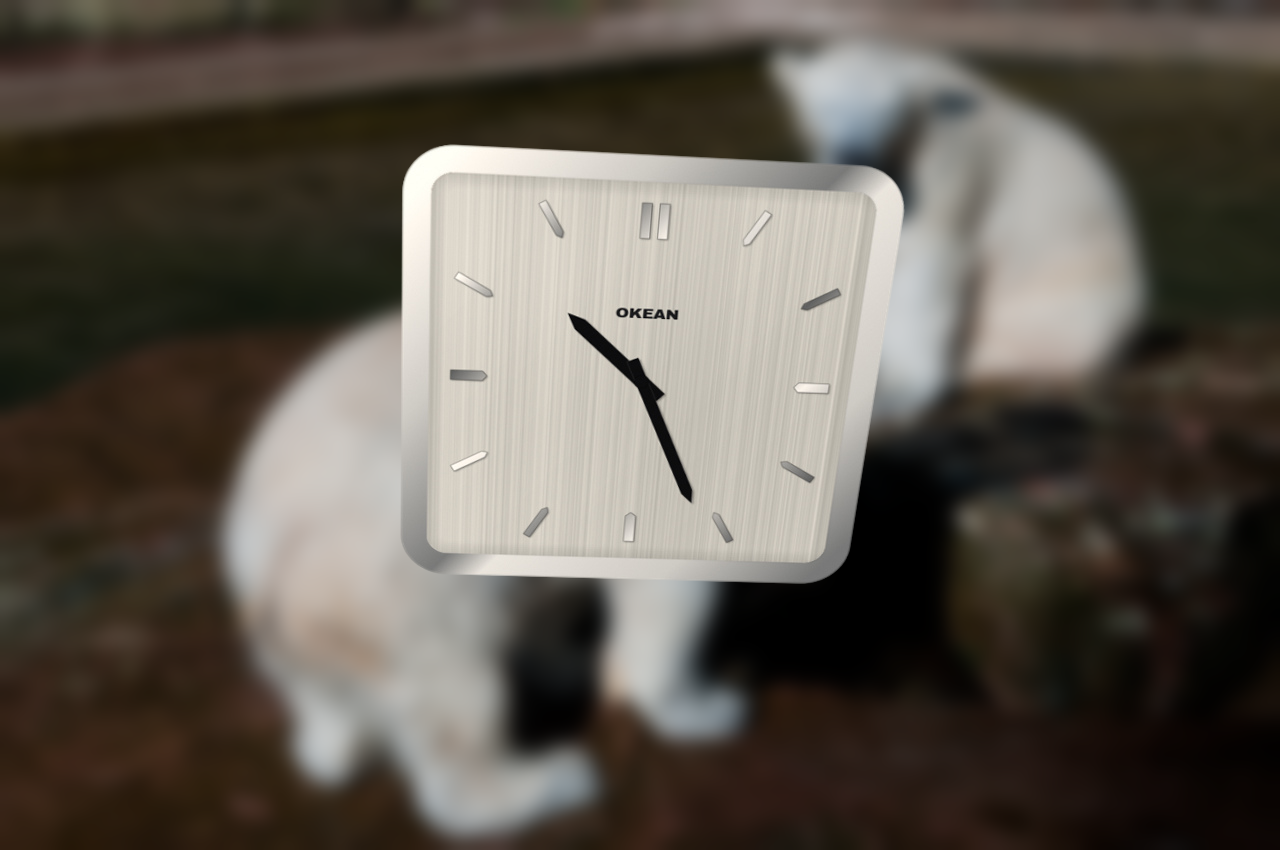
10h26
